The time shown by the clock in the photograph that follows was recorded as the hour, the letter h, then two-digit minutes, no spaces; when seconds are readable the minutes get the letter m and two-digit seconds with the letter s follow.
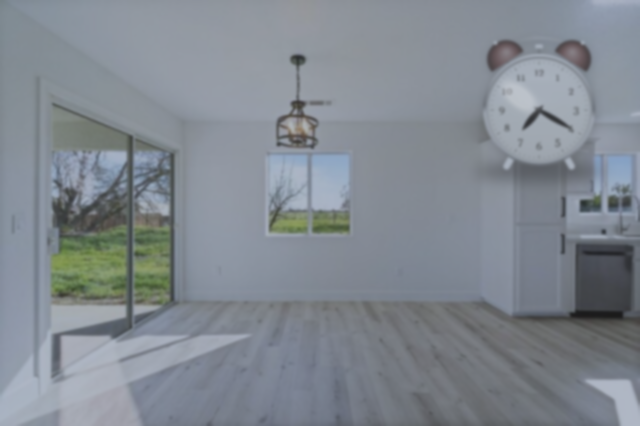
7h20
